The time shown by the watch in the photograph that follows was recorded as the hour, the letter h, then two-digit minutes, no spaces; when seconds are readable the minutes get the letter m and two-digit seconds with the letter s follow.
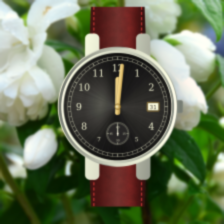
12h01
